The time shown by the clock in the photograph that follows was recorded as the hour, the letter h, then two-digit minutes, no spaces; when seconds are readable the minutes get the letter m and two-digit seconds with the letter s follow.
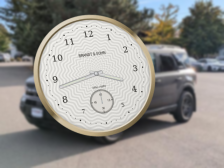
3h43
